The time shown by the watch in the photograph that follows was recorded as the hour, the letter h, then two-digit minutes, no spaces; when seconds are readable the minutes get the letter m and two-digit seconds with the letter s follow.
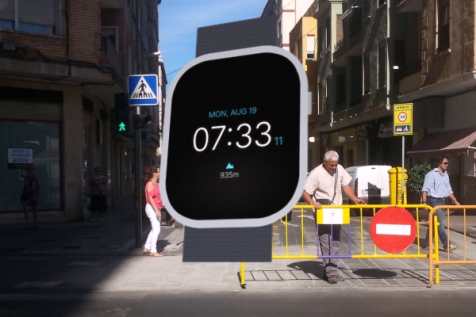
7h33m11s
